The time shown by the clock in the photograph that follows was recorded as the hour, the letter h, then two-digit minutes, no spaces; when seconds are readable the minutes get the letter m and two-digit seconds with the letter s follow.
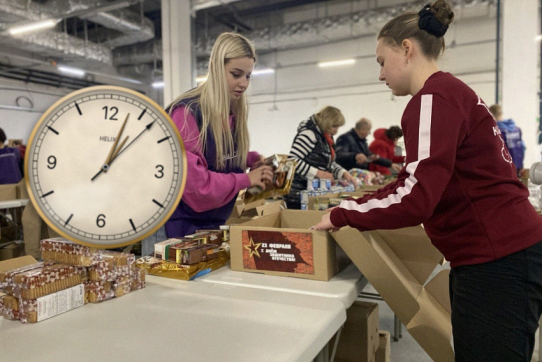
1h03m07s
